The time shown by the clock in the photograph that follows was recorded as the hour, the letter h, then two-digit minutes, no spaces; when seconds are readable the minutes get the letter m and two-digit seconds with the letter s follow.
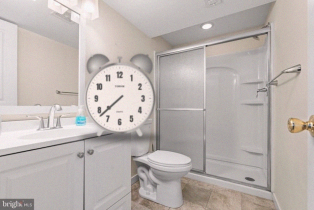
7h38
